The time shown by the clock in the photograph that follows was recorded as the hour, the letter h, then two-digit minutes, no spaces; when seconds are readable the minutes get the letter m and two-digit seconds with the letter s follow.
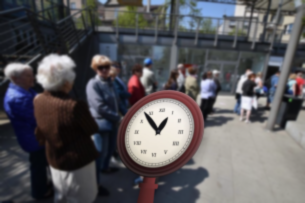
12h53
